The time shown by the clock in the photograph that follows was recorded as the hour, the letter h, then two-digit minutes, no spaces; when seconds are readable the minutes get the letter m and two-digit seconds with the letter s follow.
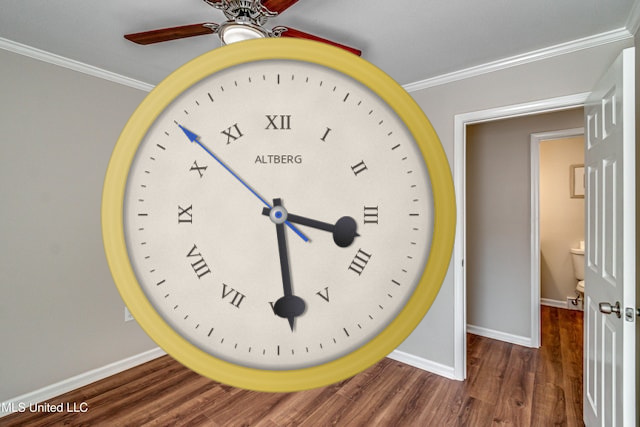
3h28m52s
